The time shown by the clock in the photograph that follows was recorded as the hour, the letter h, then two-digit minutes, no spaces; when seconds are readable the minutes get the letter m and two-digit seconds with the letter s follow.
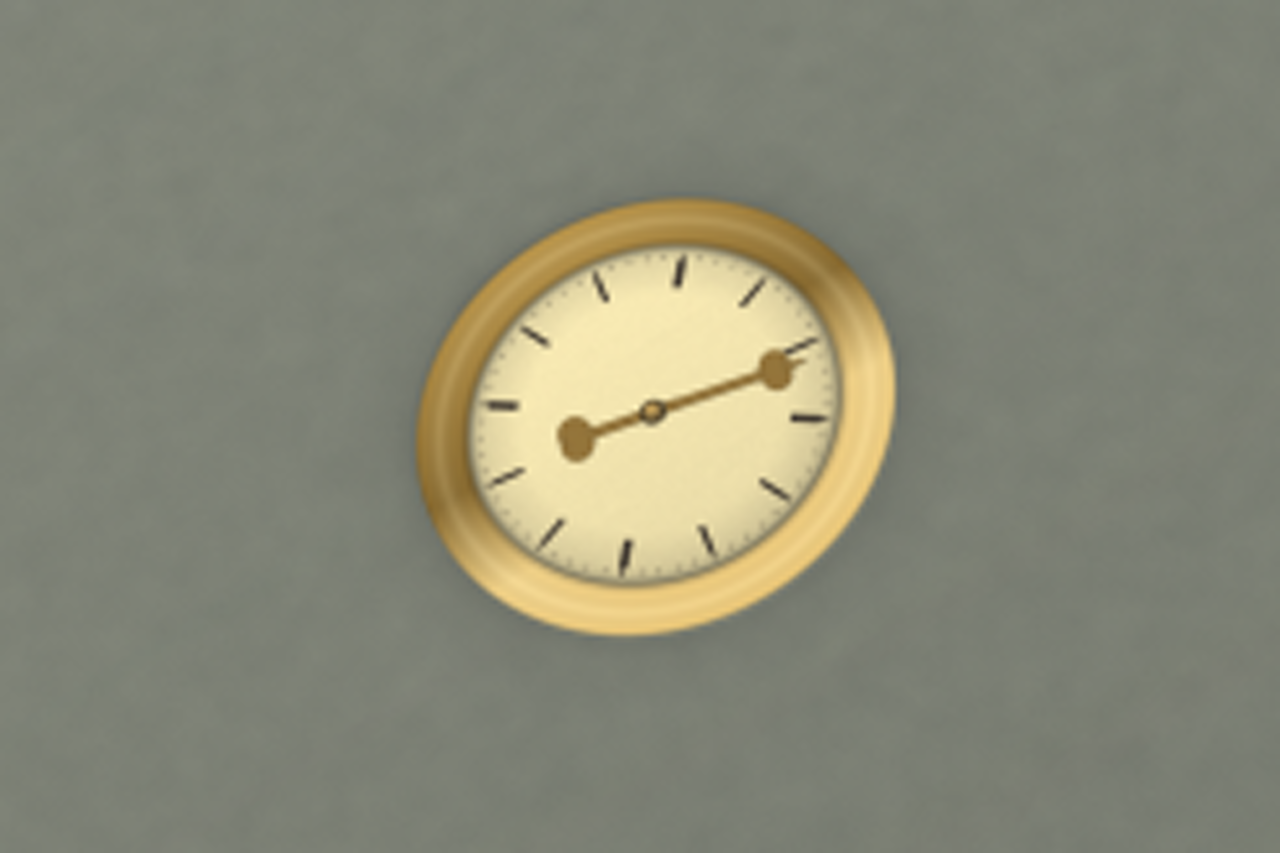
8h11
